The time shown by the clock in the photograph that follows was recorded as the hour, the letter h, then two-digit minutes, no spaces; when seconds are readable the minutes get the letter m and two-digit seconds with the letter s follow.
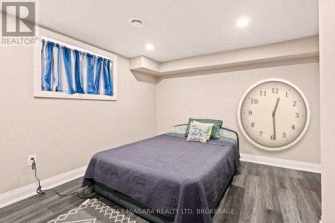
12h29
